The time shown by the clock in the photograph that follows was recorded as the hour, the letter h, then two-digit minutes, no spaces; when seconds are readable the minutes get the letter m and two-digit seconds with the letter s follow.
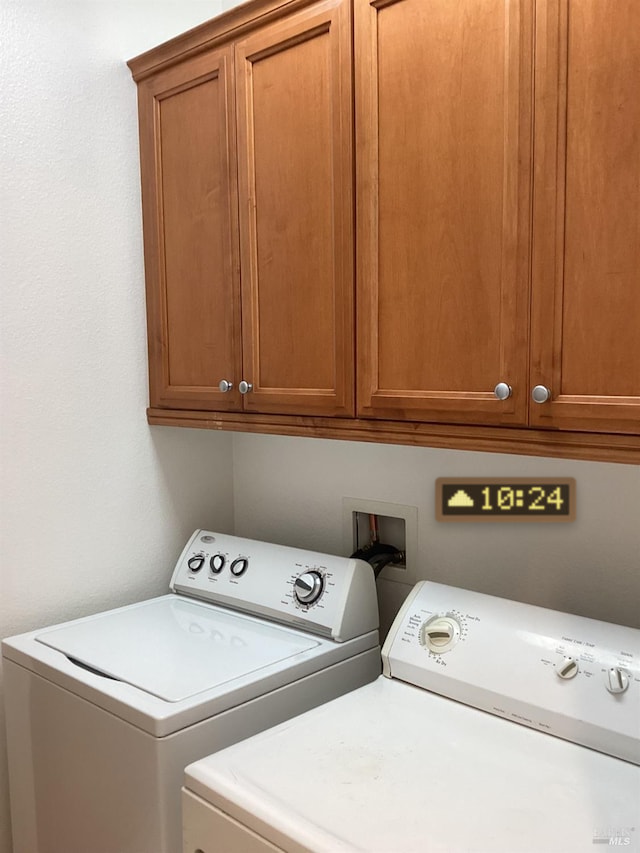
10h24
